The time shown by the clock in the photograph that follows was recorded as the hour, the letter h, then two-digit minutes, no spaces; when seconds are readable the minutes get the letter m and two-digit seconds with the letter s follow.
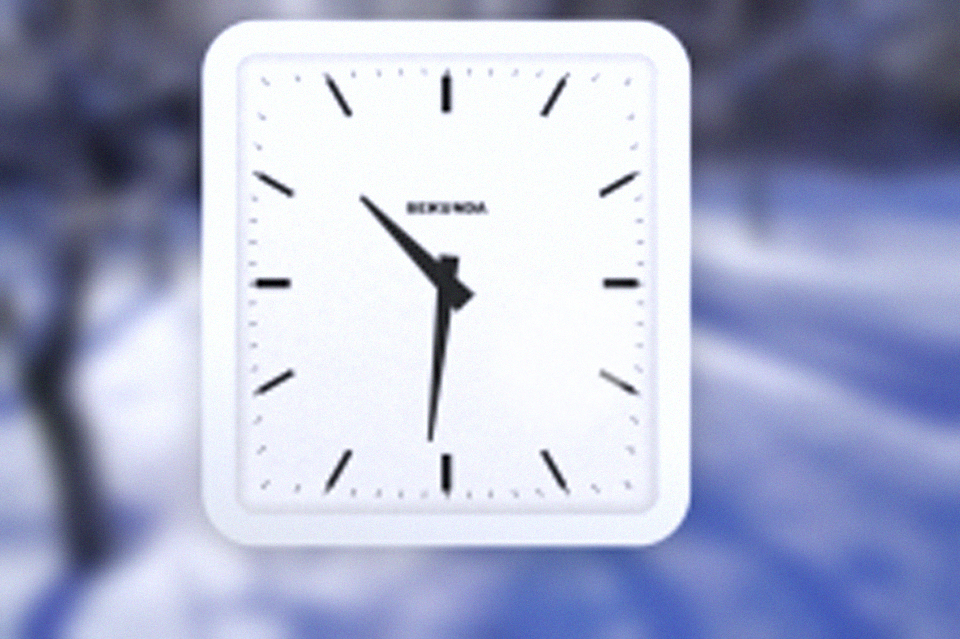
10h31
